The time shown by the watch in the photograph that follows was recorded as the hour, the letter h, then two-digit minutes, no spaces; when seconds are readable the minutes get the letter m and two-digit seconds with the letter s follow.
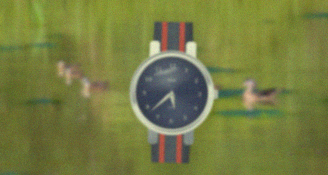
5h38
